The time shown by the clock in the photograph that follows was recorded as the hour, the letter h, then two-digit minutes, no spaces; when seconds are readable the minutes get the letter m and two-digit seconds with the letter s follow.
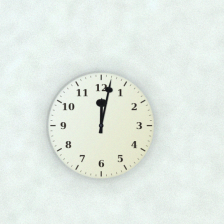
12h02
